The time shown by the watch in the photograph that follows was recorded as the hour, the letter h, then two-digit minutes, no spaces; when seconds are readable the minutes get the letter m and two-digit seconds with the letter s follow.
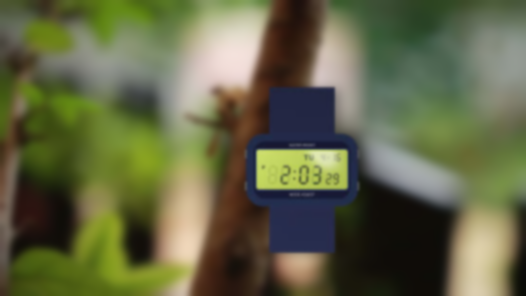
2h03
